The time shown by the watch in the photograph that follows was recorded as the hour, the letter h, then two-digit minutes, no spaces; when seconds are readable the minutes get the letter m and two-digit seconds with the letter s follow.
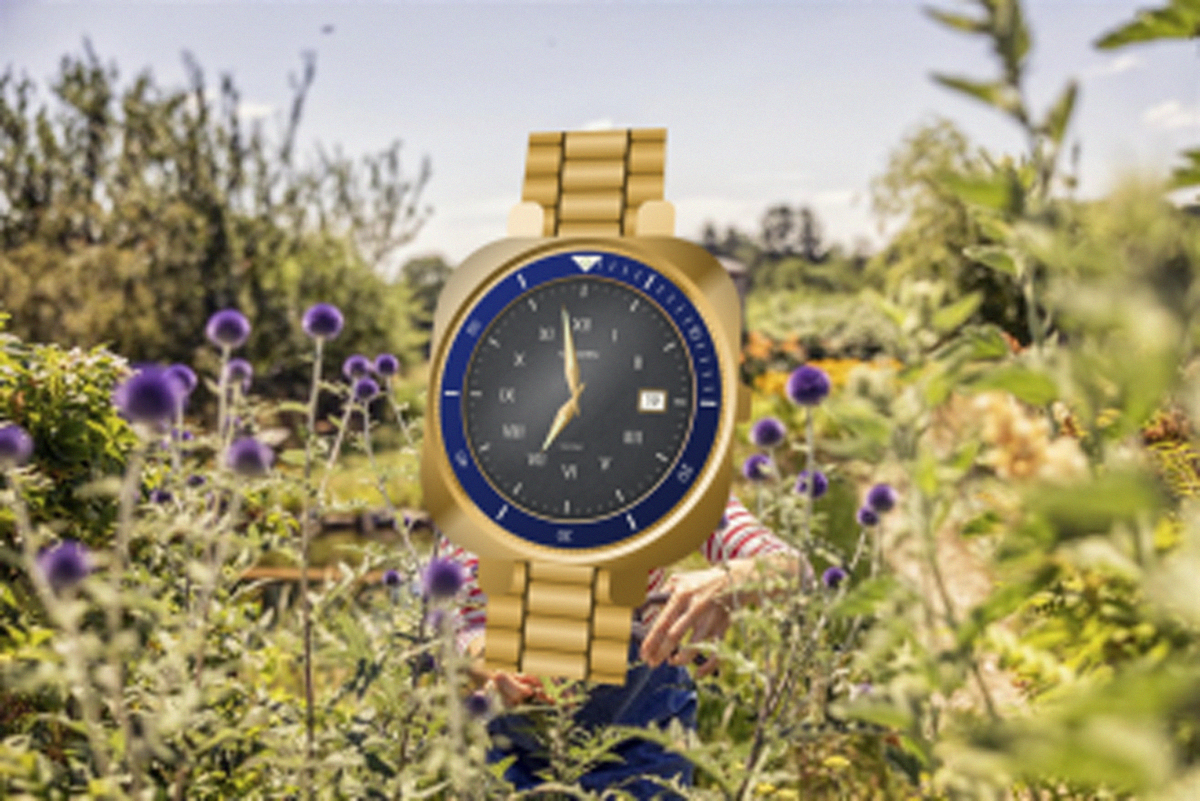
6h58
